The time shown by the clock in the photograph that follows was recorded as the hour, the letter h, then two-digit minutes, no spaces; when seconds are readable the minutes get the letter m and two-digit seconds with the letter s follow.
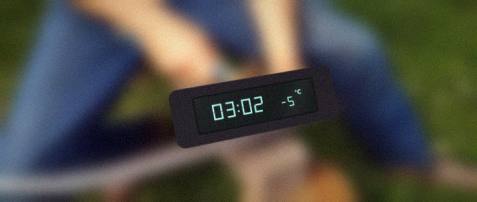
3h02
